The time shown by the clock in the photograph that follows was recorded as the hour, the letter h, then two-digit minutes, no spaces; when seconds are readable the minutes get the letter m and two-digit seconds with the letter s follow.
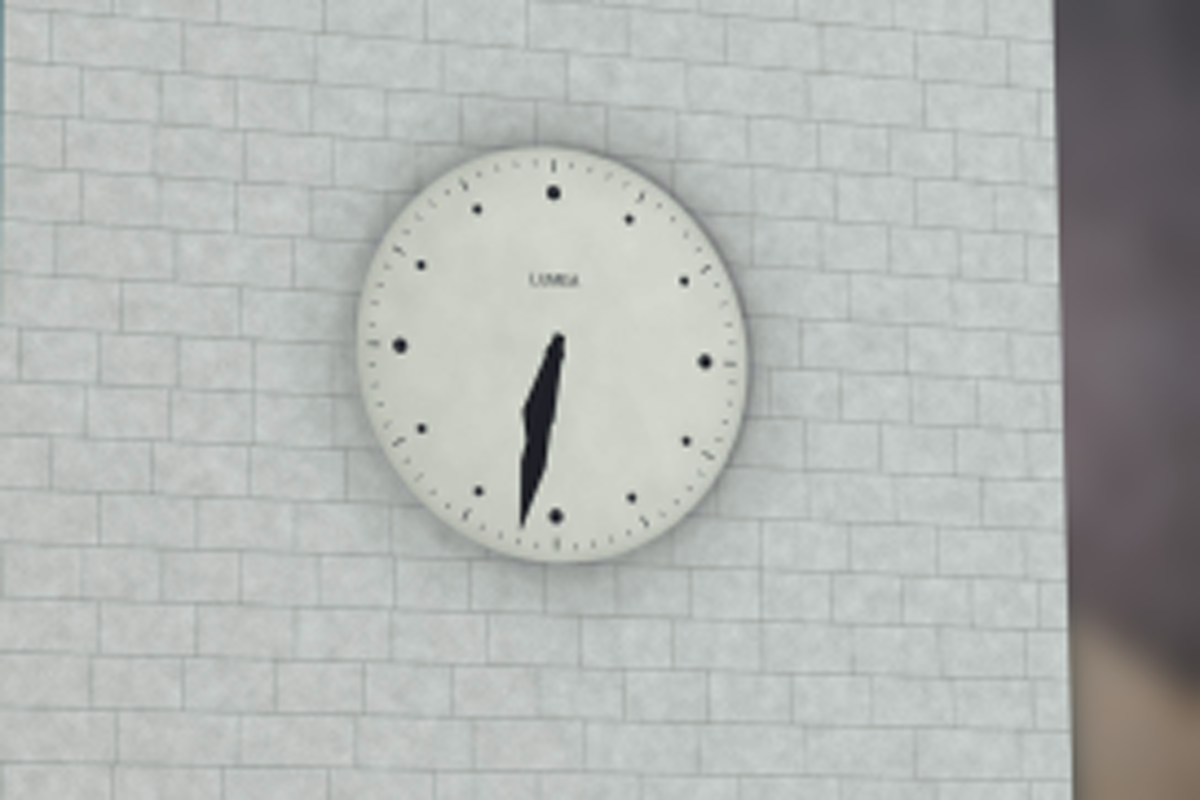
6h32
